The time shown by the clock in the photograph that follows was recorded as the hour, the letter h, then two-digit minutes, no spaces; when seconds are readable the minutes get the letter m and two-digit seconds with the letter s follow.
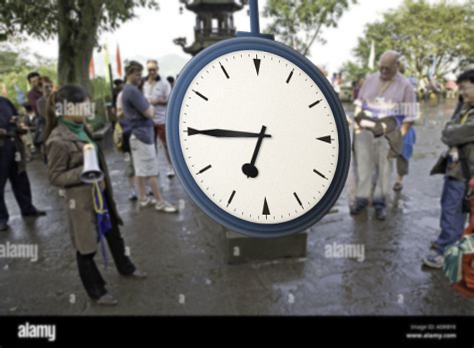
6h45
